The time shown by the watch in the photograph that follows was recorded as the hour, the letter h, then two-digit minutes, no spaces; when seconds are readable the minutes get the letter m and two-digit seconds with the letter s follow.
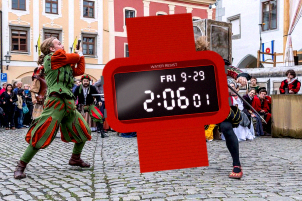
2h06m01s
